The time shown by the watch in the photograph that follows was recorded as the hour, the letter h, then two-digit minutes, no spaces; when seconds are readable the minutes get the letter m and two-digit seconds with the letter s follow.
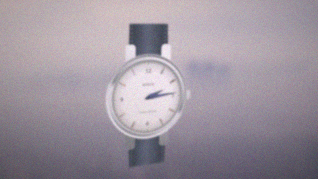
2h14
